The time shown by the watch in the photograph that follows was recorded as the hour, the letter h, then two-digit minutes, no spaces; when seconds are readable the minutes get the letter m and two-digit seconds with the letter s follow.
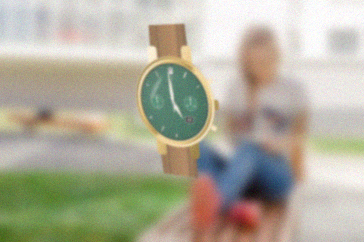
4h59
